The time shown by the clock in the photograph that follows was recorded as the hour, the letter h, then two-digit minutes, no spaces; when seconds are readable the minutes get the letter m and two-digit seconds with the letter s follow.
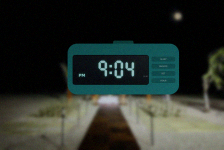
9h04
